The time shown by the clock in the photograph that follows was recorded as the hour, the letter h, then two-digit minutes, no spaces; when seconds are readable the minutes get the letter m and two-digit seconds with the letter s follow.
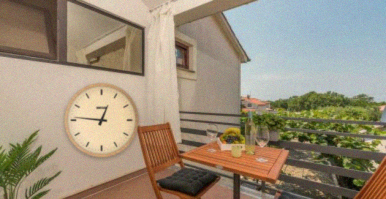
12h46
